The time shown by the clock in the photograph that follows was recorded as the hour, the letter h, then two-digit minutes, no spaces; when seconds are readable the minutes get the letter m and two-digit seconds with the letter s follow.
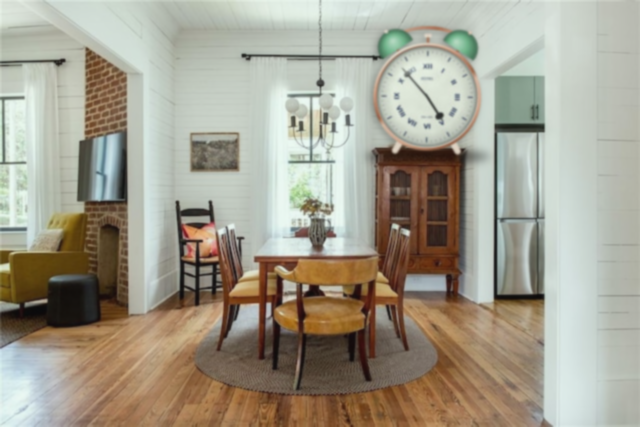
4h53
